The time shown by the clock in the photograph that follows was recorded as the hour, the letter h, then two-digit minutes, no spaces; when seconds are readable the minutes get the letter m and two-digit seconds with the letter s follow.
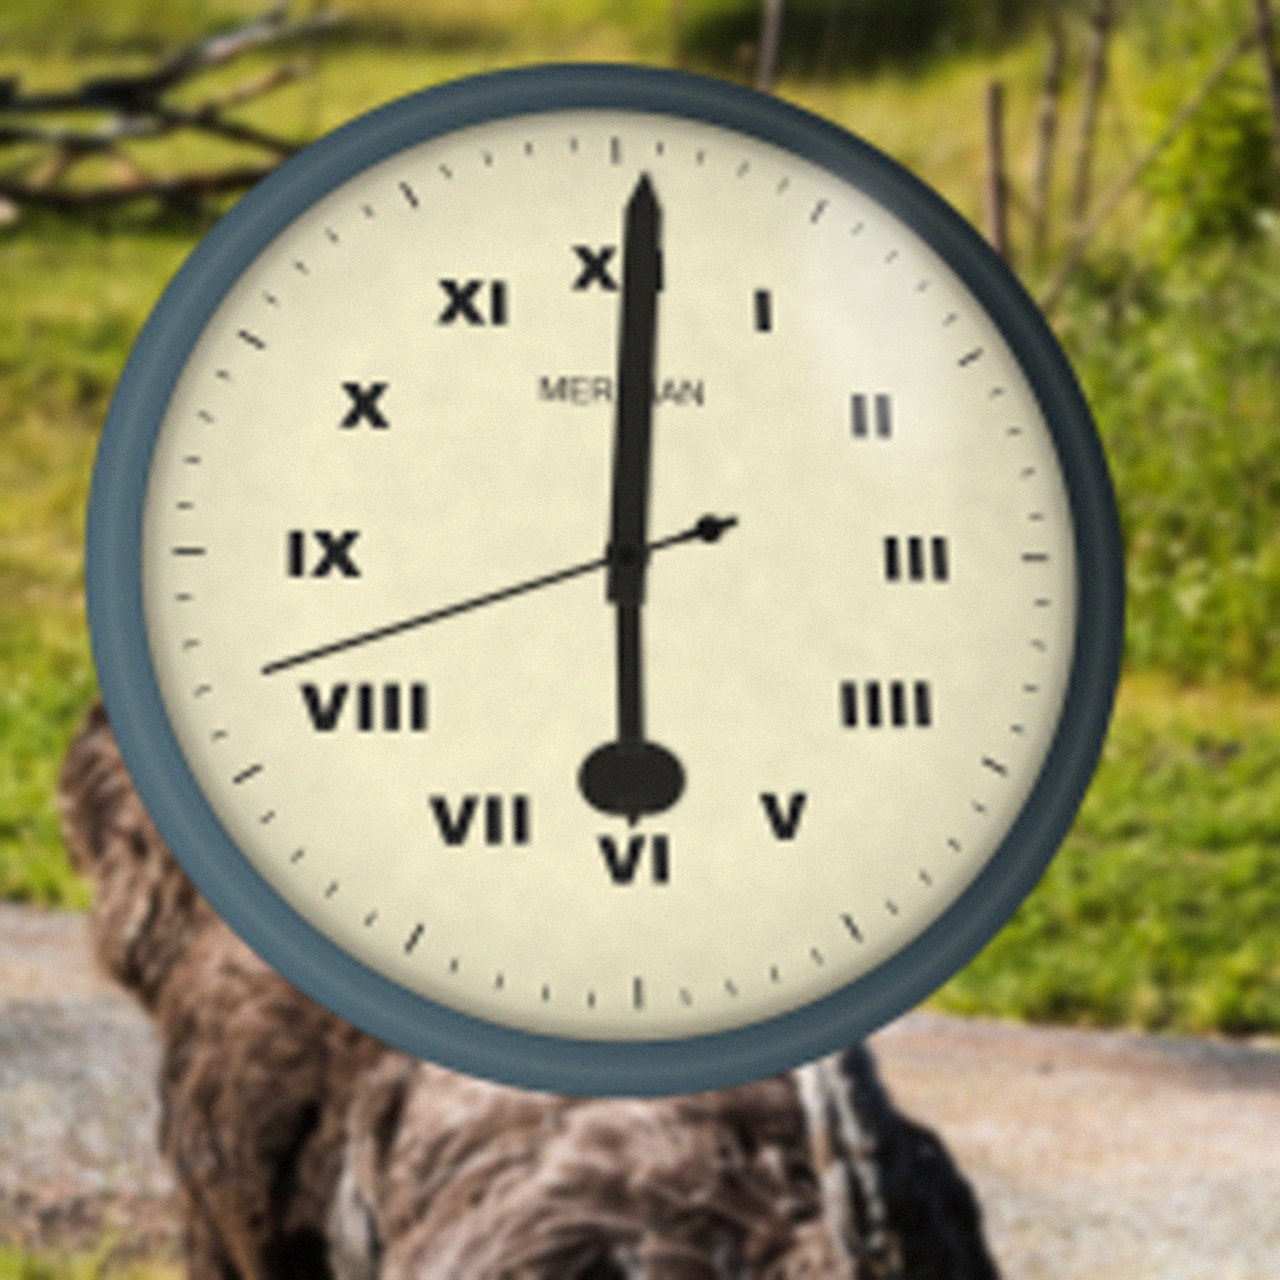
6h00m42s
